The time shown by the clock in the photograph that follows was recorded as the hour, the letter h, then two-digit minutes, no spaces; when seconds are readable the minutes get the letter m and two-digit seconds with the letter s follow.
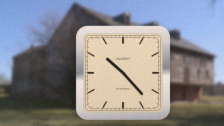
10h23
